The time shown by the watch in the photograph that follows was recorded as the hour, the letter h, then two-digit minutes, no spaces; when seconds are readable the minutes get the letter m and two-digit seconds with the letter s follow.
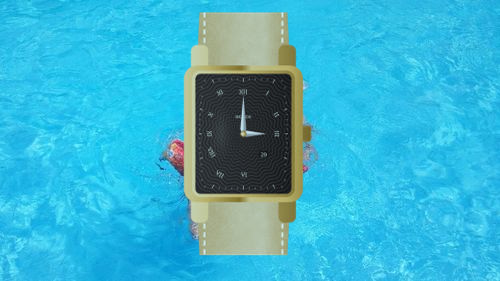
3h00
